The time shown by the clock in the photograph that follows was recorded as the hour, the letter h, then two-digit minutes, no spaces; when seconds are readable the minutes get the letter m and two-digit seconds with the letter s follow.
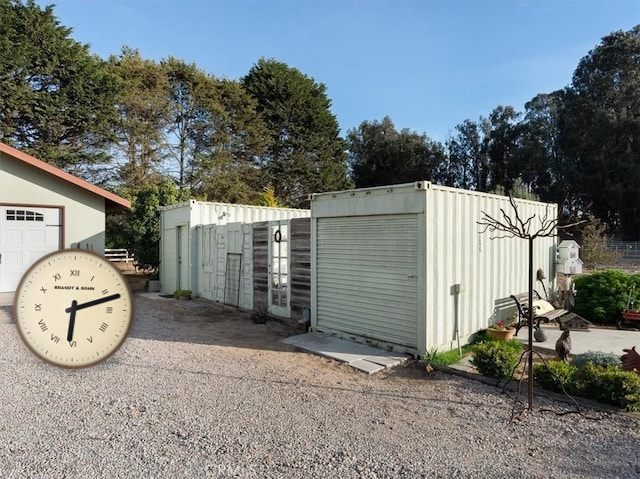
6h12
